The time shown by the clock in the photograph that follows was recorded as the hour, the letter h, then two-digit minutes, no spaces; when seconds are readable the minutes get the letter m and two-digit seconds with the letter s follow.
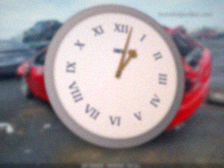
1h02
